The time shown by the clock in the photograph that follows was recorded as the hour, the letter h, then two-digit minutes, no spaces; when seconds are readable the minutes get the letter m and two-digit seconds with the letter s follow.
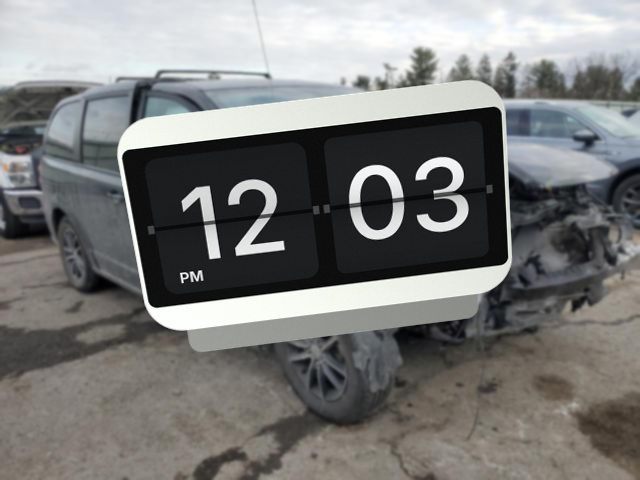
12h03
